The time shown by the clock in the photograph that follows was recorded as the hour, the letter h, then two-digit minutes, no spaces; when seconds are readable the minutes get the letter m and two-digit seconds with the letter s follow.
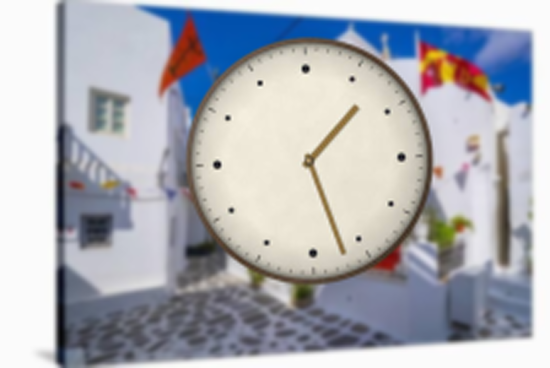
1h27
